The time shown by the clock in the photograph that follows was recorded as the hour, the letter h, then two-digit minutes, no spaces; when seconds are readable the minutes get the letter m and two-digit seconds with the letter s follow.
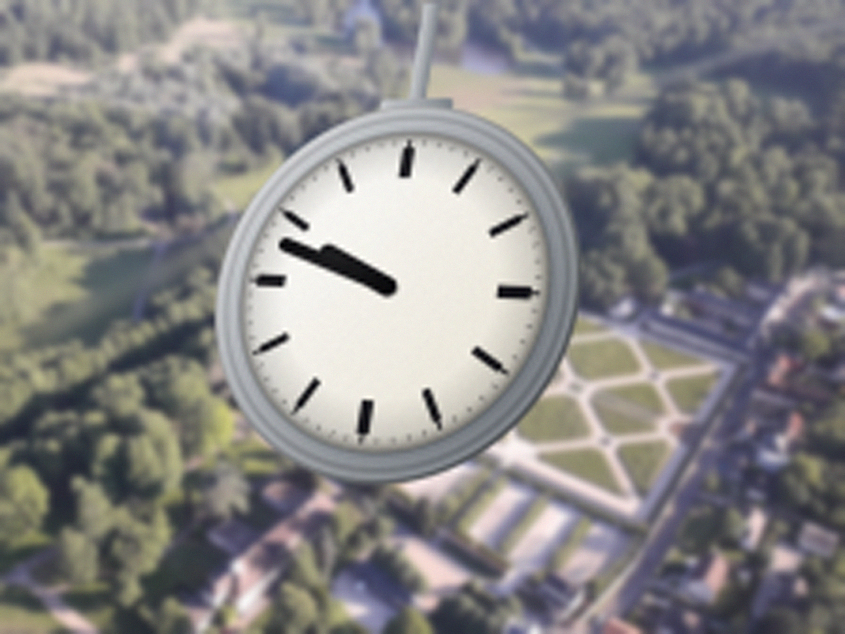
9h48
